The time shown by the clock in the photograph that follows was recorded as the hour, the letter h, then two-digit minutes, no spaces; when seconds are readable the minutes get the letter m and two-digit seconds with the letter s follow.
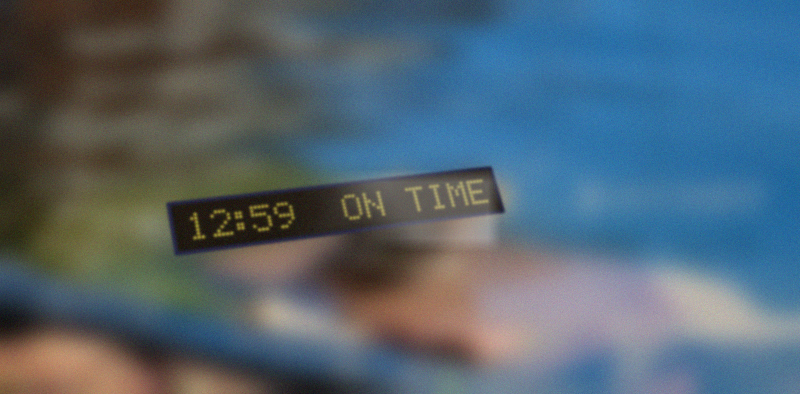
12h59
